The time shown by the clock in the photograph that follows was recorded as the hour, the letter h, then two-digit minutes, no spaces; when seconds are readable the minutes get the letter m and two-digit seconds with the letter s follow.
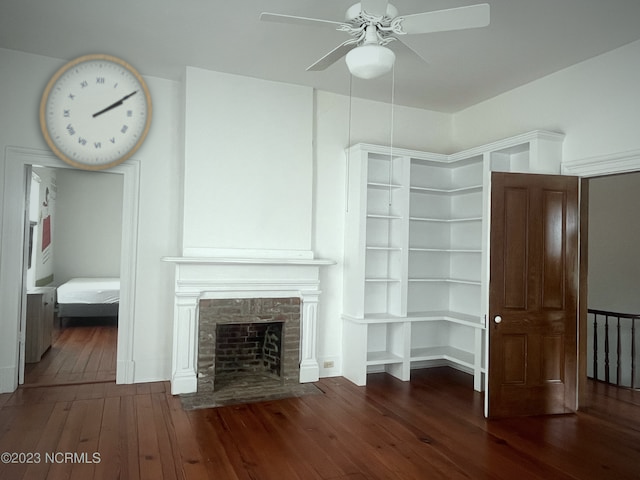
2h10
